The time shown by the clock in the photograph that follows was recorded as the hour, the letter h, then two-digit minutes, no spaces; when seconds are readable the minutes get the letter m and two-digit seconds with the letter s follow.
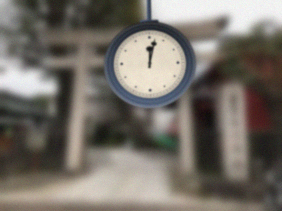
12h02
